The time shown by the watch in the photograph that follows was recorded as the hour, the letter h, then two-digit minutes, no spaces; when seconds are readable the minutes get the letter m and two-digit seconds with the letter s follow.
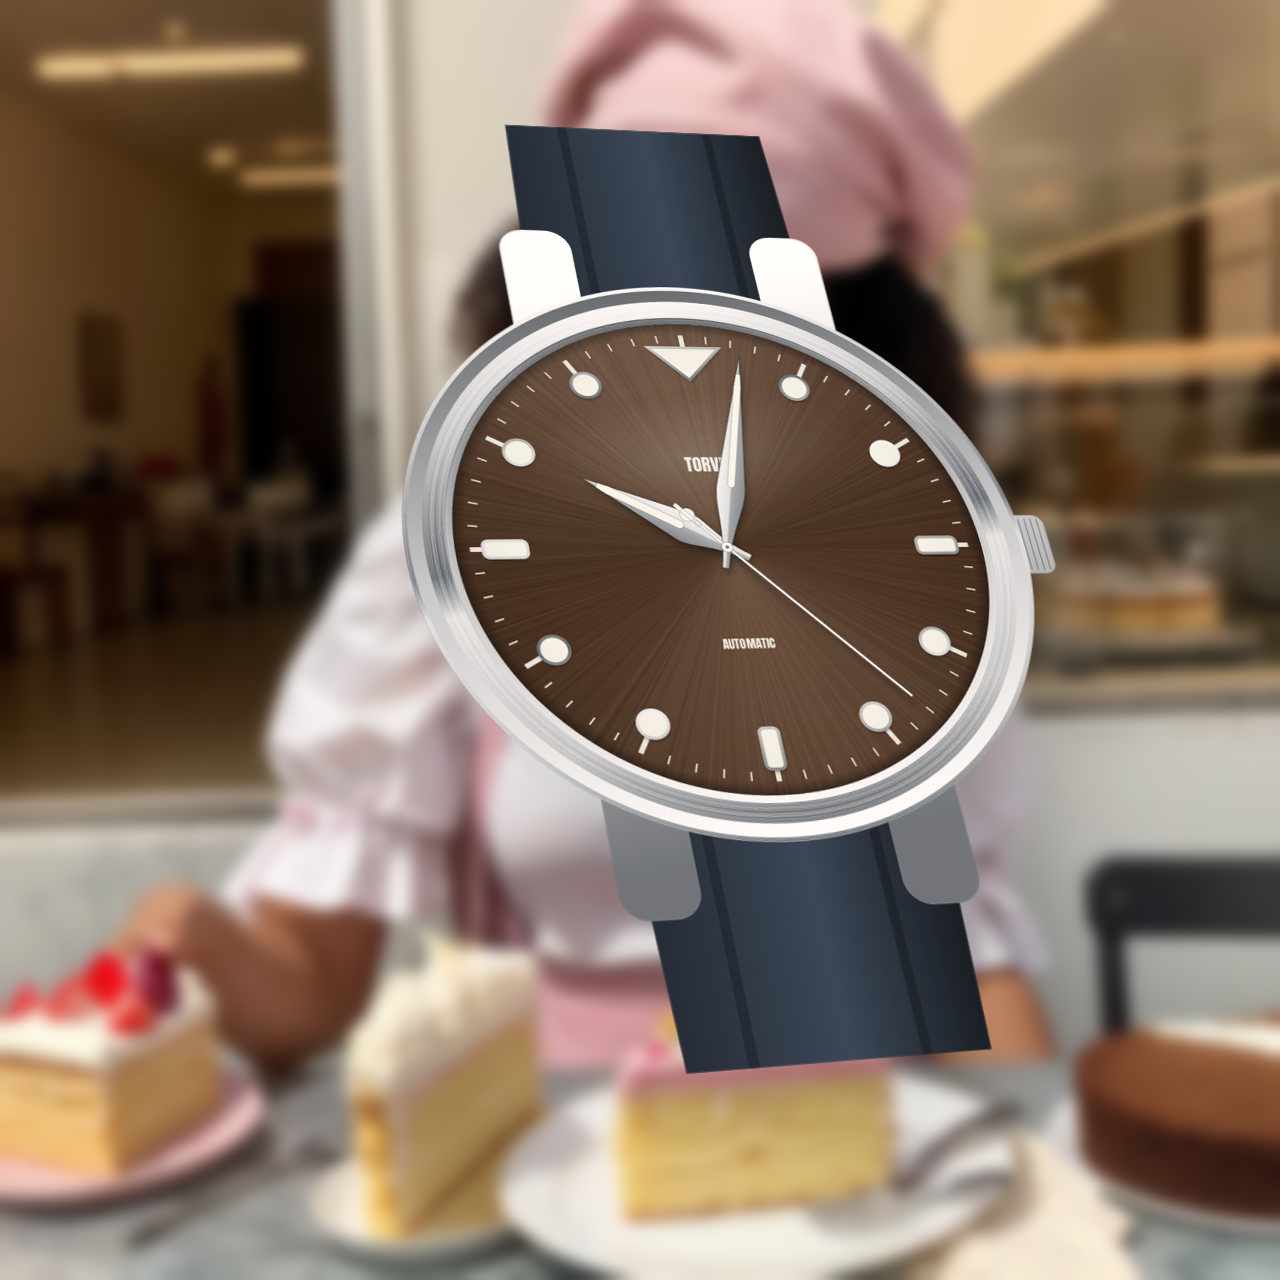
10h02m23s
